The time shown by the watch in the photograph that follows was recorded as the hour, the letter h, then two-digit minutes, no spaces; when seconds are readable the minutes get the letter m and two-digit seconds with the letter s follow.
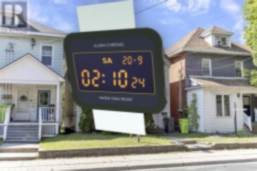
2h10m24s
